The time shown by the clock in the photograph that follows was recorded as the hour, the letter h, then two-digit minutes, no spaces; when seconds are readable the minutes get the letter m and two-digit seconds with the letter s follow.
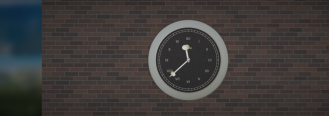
11h38
